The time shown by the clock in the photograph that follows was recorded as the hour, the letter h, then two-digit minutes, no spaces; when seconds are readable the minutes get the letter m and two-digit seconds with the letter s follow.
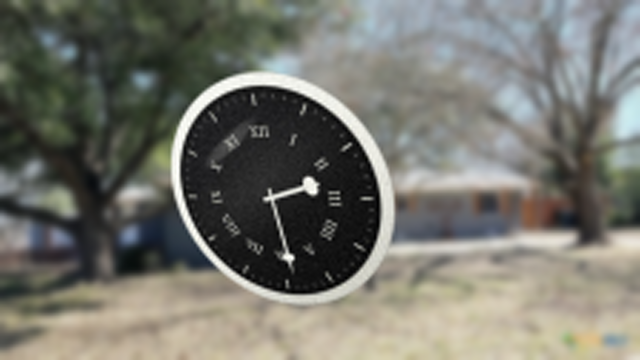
2h29
